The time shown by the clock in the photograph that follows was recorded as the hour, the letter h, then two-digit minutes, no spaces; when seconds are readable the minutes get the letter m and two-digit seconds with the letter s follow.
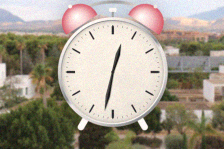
12h32
